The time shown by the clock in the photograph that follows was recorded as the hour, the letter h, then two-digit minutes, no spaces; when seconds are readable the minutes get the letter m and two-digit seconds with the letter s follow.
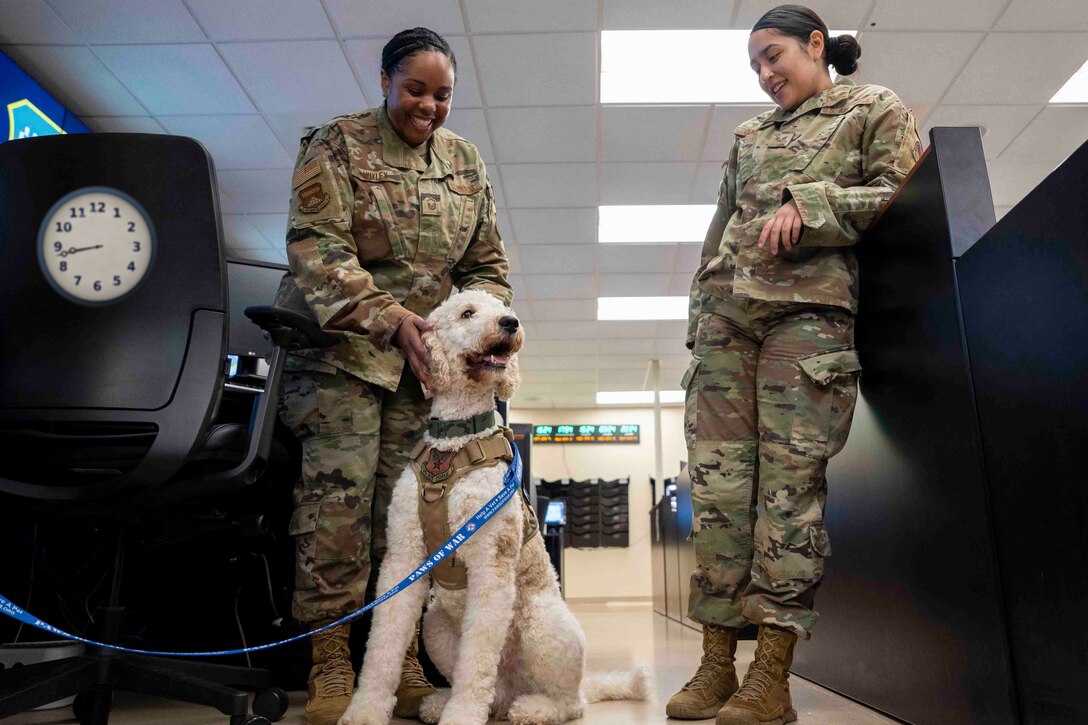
8h43
